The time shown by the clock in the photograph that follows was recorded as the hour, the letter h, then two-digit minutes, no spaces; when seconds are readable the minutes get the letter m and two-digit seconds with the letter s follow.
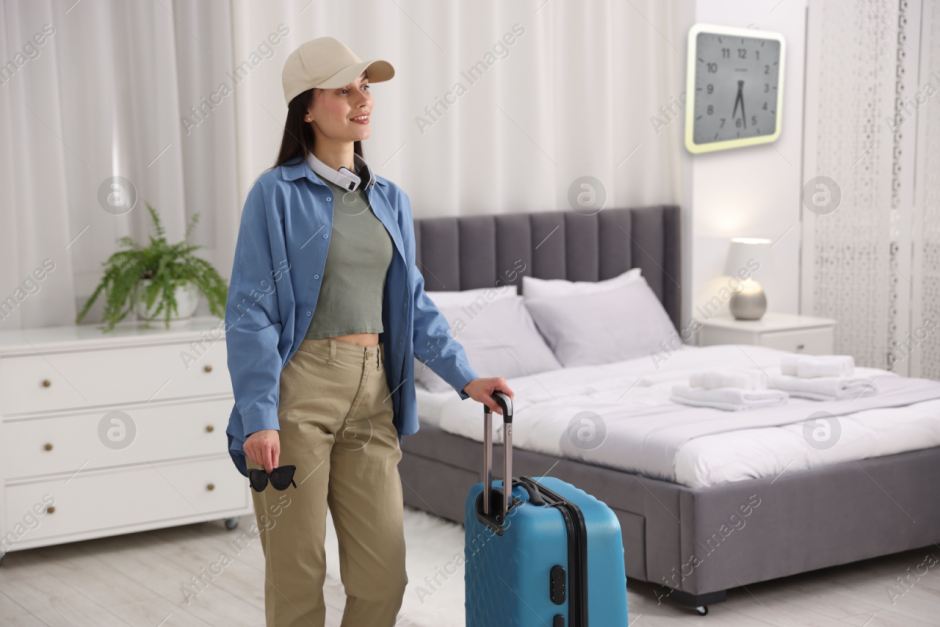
6h28
